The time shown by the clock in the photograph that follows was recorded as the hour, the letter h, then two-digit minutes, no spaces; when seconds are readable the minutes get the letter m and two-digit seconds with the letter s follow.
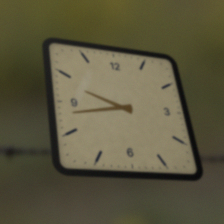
9h43
